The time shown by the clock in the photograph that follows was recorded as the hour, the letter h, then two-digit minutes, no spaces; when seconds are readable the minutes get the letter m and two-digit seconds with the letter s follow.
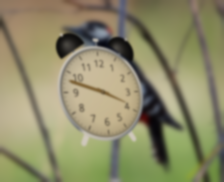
3h48
